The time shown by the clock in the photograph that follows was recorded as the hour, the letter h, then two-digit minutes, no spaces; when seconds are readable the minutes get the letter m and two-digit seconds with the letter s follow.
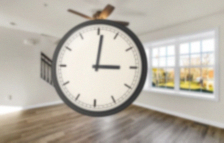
3h01
